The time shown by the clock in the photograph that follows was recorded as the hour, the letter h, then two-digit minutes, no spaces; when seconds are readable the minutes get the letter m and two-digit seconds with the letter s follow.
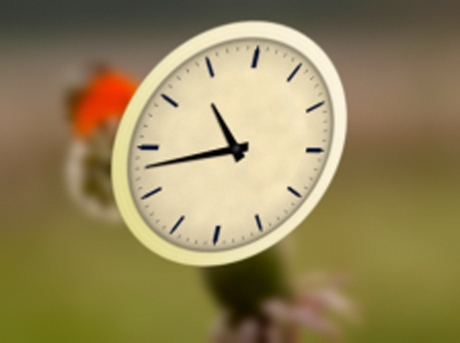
10h43
